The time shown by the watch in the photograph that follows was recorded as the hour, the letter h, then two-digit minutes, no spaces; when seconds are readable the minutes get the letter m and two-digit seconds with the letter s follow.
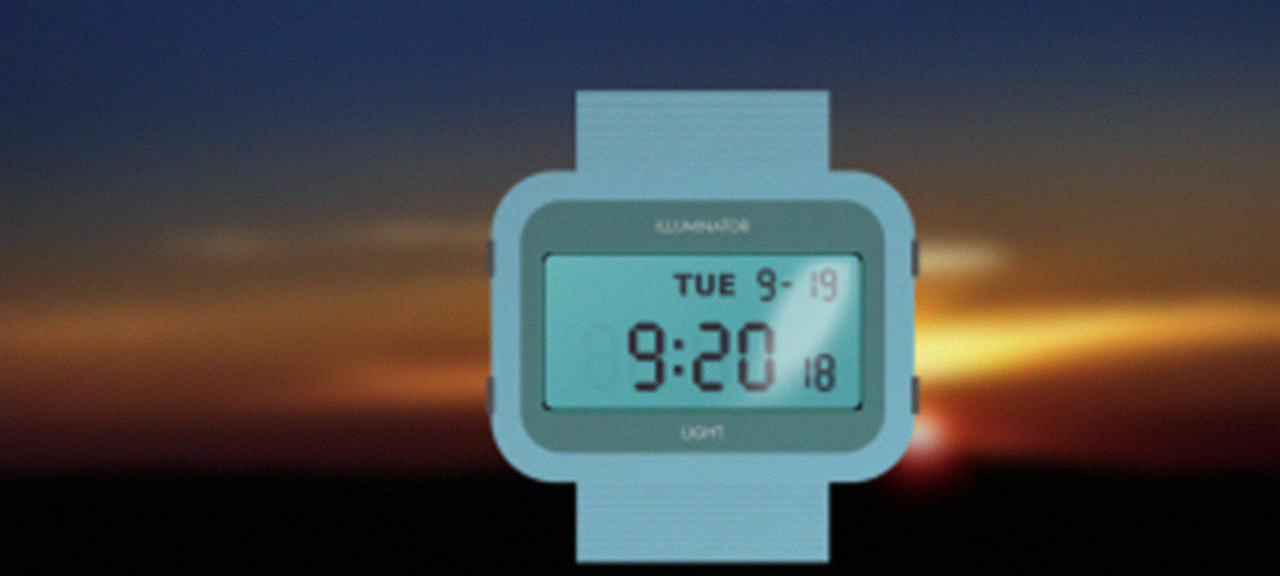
9h20m18s
